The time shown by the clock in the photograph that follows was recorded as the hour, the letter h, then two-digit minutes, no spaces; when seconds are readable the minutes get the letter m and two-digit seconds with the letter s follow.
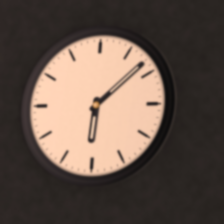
6h08
